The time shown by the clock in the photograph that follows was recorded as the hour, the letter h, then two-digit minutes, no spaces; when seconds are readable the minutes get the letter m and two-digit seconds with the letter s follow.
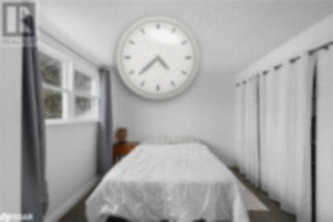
4h38
